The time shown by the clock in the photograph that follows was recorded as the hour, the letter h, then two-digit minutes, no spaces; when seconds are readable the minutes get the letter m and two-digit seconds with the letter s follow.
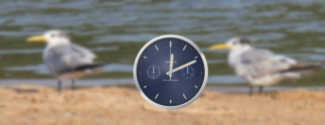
12h11
